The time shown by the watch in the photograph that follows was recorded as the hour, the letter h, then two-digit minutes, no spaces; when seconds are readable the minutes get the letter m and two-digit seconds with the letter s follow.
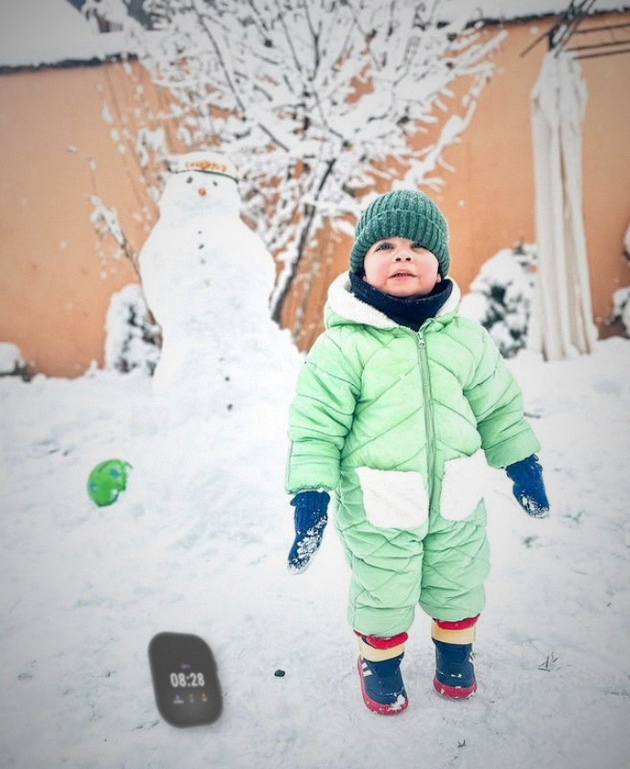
8h28
